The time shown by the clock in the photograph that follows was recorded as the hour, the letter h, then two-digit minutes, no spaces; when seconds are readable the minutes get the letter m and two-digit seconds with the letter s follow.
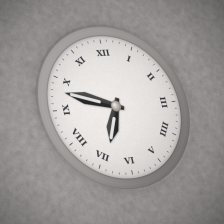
6h48
